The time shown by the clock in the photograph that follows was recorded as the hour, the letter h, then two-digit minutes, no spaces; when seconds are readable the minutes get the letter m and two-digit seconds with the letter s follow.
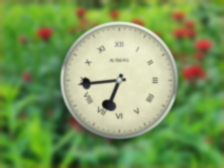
6h44
